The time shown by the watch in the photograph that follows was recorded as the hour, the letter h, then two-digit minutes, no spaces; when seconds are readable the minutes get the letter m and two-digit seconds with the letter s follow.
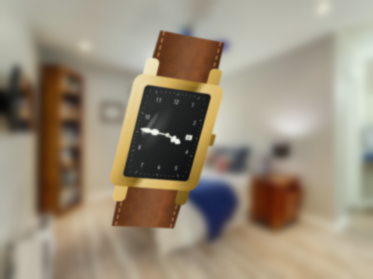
3h46
